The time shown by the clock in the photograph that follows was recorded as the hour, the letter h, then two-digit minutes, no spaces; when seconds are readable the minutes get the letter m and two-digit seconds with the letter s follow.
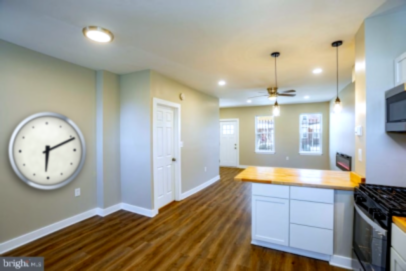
6h11
